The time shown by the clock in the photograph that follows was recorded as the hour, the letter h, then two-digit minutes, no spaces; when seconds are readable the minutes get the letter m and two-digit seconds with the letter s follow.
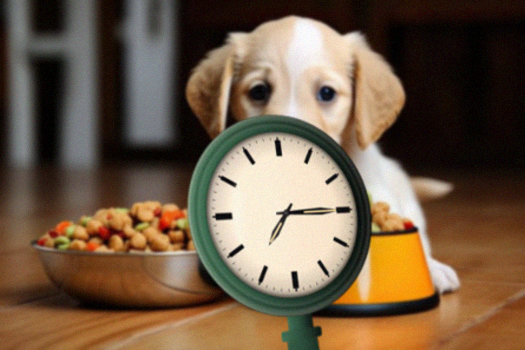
7h15
